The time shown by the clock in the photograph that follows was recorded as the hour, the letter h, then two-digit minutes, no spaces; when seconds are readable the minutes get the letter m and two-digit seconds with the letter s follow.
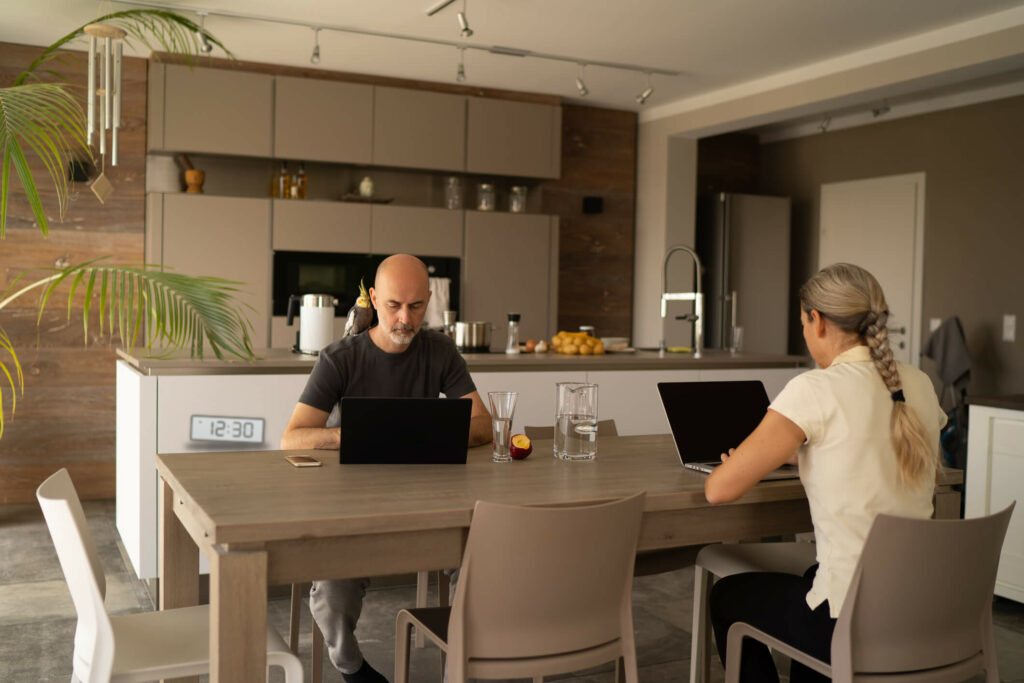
12h30
